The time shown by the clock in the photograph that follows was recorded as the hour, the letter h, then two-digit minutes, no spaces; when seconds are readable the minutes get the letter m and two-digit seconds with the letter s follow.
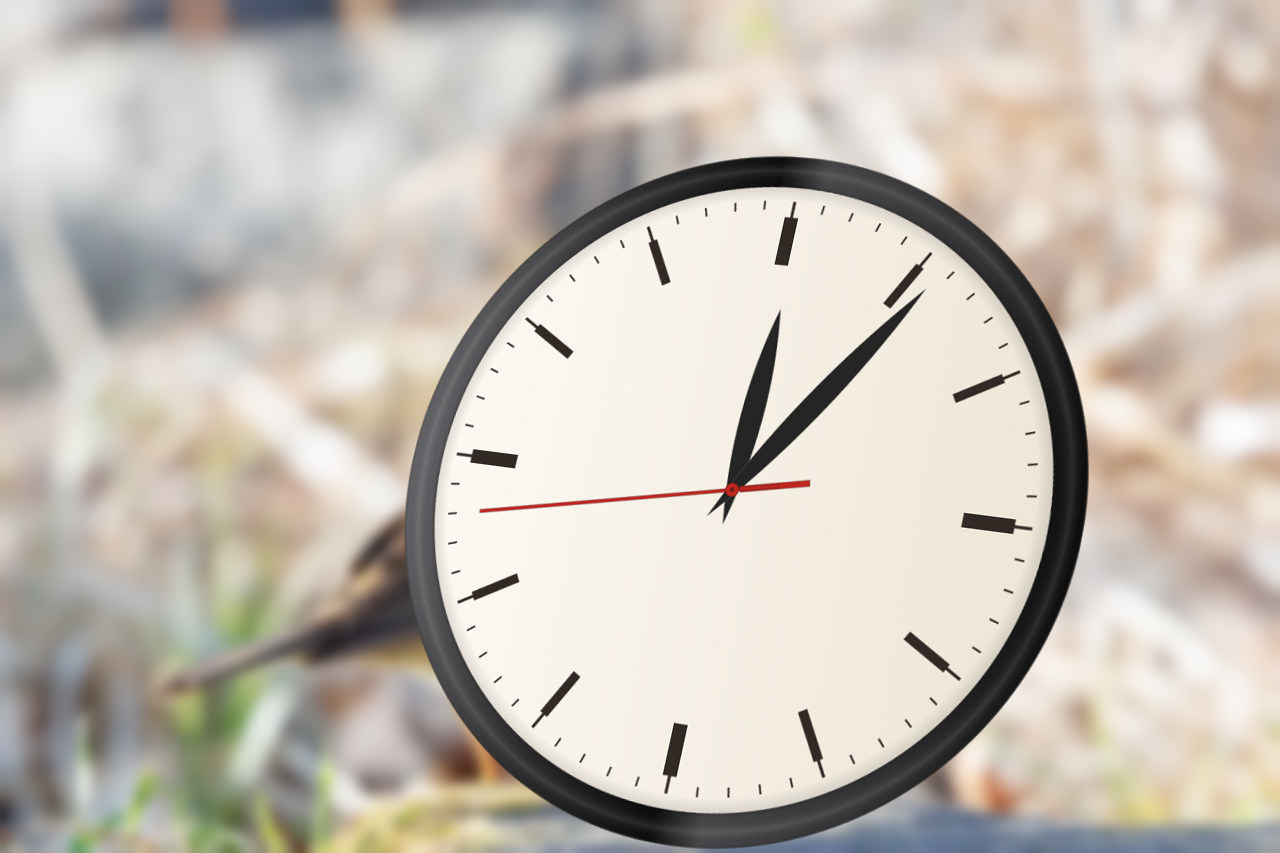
12h05m43s
